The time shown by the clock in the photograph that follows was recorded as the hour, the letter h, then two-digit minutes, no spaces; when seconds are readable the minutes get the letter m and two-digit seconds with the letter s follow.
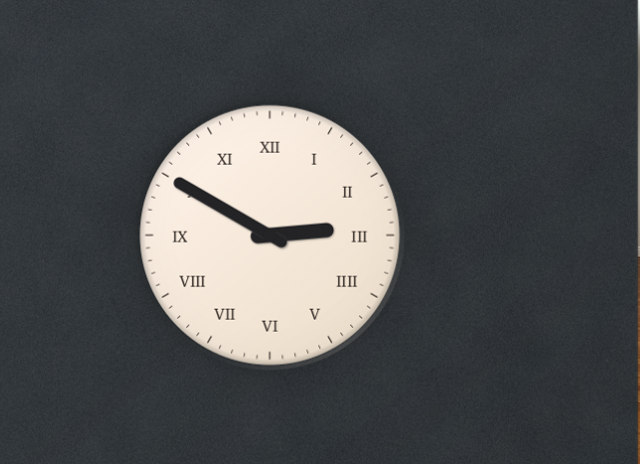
2h50
